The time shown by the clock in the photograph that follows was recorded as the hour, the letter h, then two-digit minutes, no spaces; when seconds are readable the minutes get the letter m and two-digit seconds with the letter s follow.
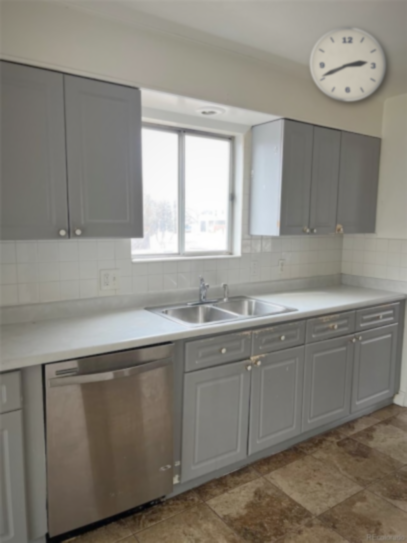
2h41
